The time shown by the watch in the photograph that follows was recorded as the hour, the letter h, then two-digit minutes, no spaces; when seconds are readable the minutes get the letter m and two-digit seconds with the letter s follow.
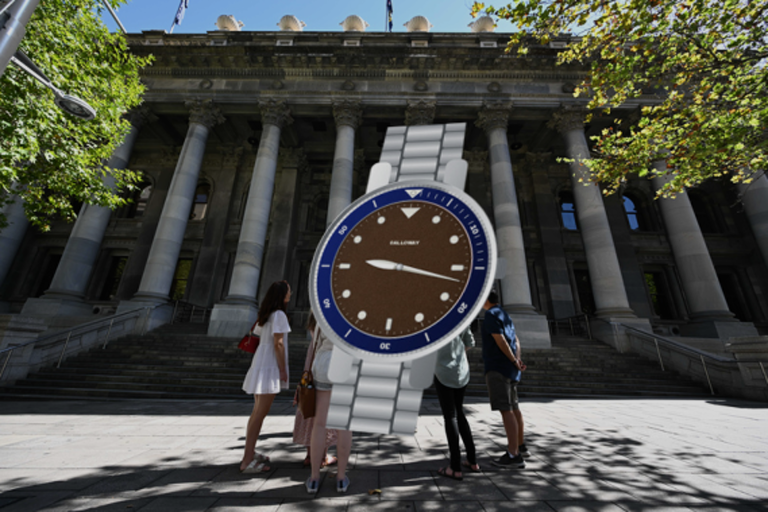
9h17
